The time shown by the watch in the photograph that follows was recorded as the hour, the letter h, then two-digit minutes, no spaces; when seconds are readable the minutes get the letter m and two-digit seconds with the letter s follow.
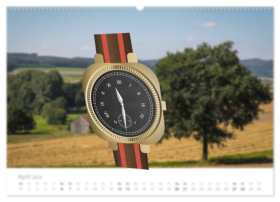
11h30
